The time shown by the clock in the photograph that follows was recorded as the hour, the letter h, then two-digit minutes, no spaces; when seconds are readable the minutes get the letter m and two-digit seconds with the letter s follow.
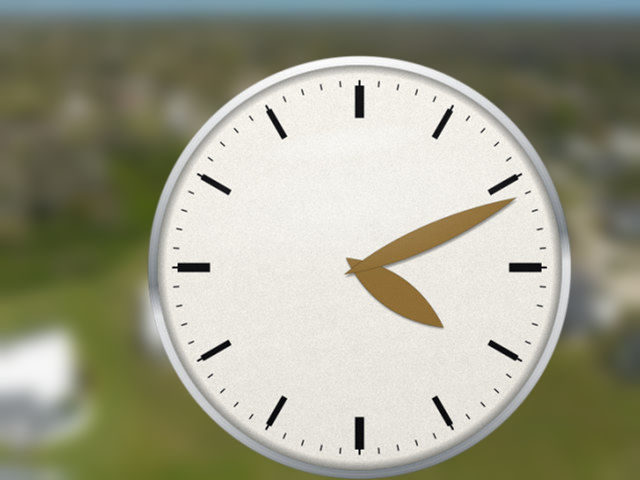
4h11
